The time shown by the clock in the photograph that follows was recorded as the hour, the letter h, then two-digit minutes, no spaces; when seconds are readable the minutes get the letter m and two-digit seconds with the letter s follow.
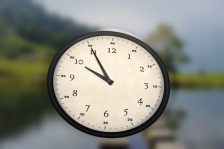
9h55
